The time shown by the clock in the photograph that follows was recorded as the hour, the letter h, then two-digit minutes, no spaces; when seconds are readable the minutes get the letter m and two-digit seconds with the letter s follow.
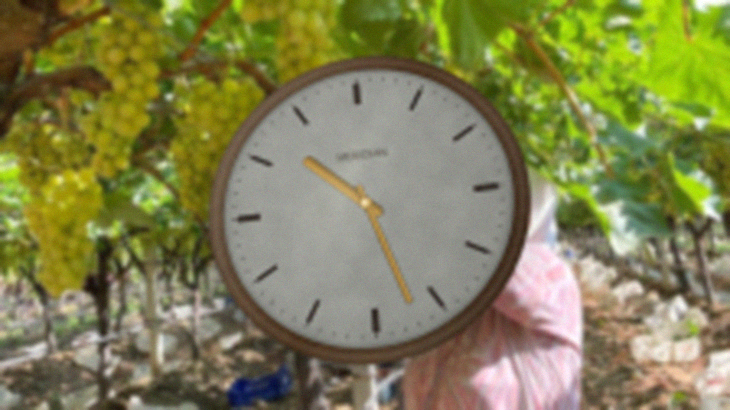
10h27
